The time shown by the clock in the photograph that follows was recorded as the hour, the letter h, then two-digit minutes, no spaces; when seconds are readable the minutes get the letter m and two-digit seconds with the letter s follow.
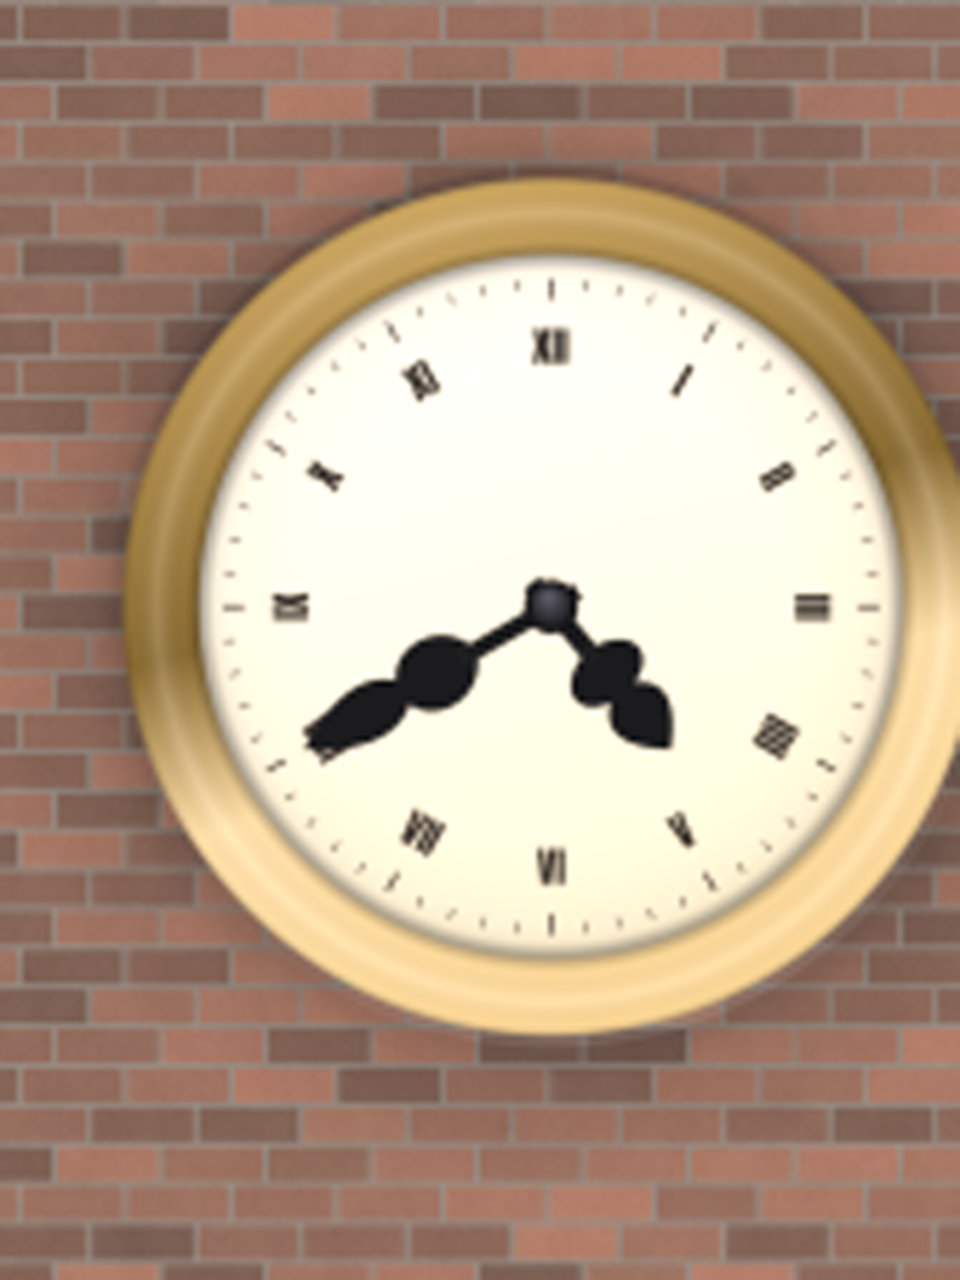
4h40
